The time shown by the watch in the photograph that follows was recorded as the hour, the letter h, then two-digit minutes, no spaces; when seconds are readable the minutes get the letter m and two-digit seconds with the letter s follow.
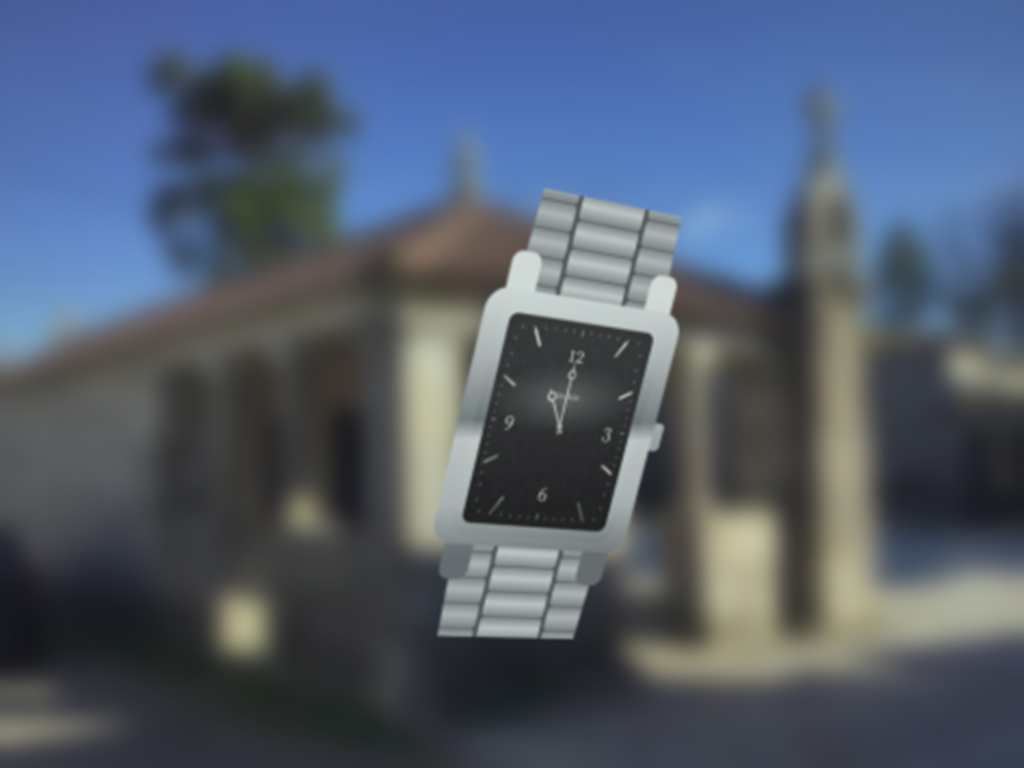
11h00
